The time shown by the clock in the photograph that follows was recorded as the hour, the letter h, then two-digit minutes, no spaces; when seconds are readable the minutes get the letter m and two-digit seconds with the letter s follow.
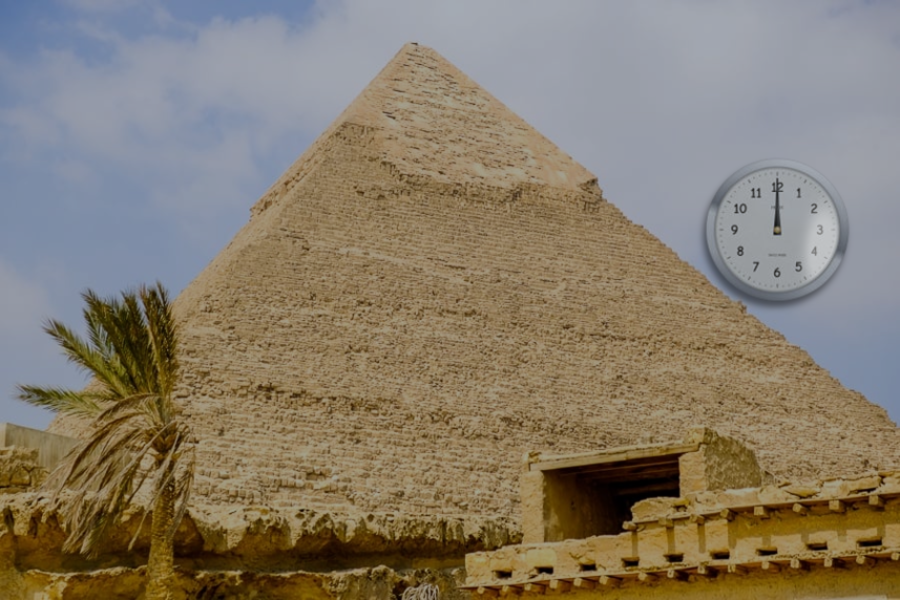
12h00
